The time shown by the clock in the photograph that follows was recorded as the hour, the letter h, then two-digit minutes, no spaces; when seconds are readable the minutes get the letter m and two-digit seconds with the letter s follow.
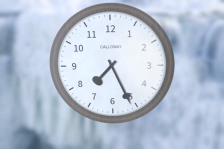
7h26
